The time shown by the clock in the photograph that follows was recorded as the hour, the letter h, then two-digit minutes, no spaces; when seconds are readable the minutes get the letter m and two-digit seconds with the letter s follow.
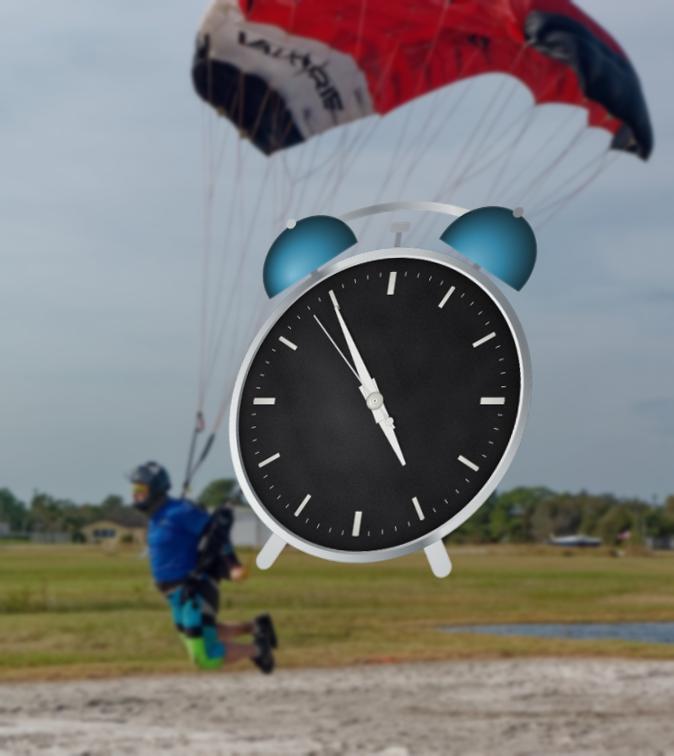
4h54m53s
